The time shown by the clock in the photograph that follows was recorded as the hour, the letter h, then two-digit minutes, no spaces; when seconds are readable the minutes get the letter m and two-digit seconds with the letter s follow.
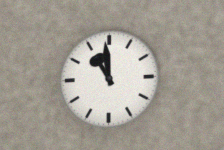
10h59
